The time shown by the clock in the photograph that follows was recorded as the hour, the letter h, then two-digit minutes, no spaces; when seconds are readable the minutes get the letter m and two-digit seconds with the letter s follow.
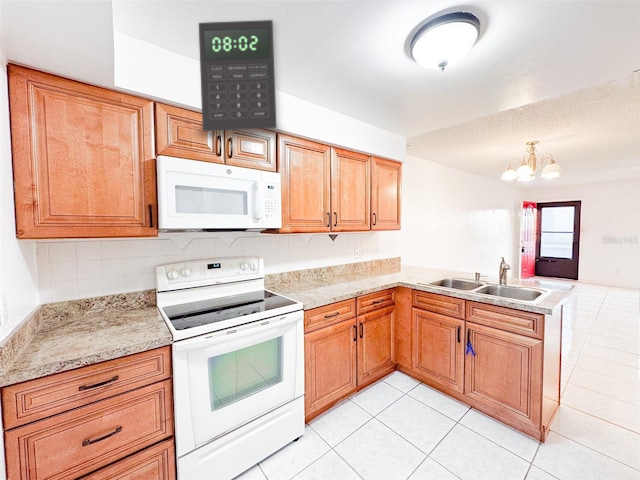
8h02
